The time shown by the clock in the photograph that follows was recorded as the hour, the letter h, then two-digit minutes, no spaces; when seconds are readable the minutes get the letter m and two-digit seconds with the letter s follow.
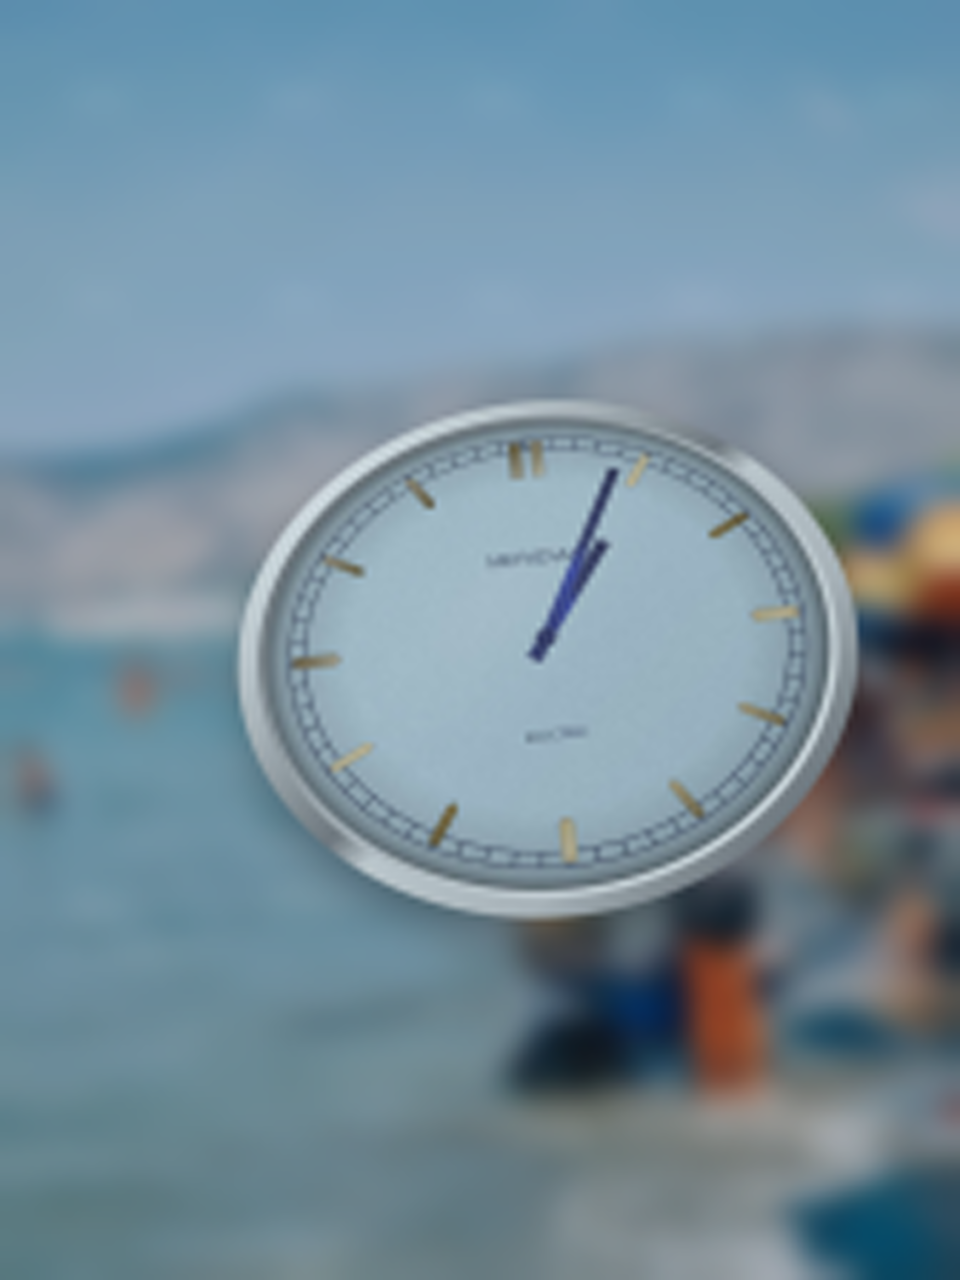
1h04
